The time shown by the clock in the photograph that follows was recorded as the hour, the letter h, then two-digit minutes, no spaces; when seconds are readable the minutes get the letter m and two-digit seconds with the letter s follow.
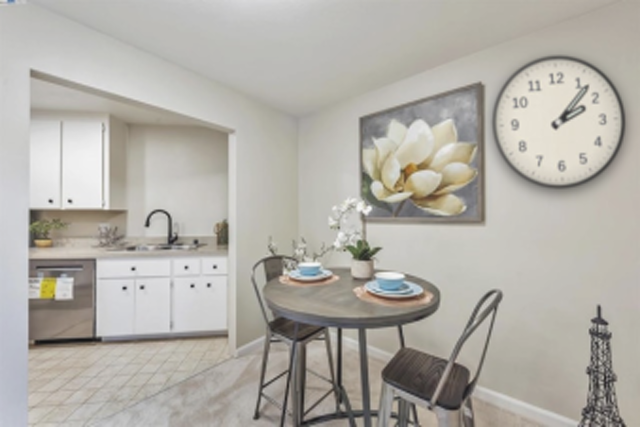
2h07
